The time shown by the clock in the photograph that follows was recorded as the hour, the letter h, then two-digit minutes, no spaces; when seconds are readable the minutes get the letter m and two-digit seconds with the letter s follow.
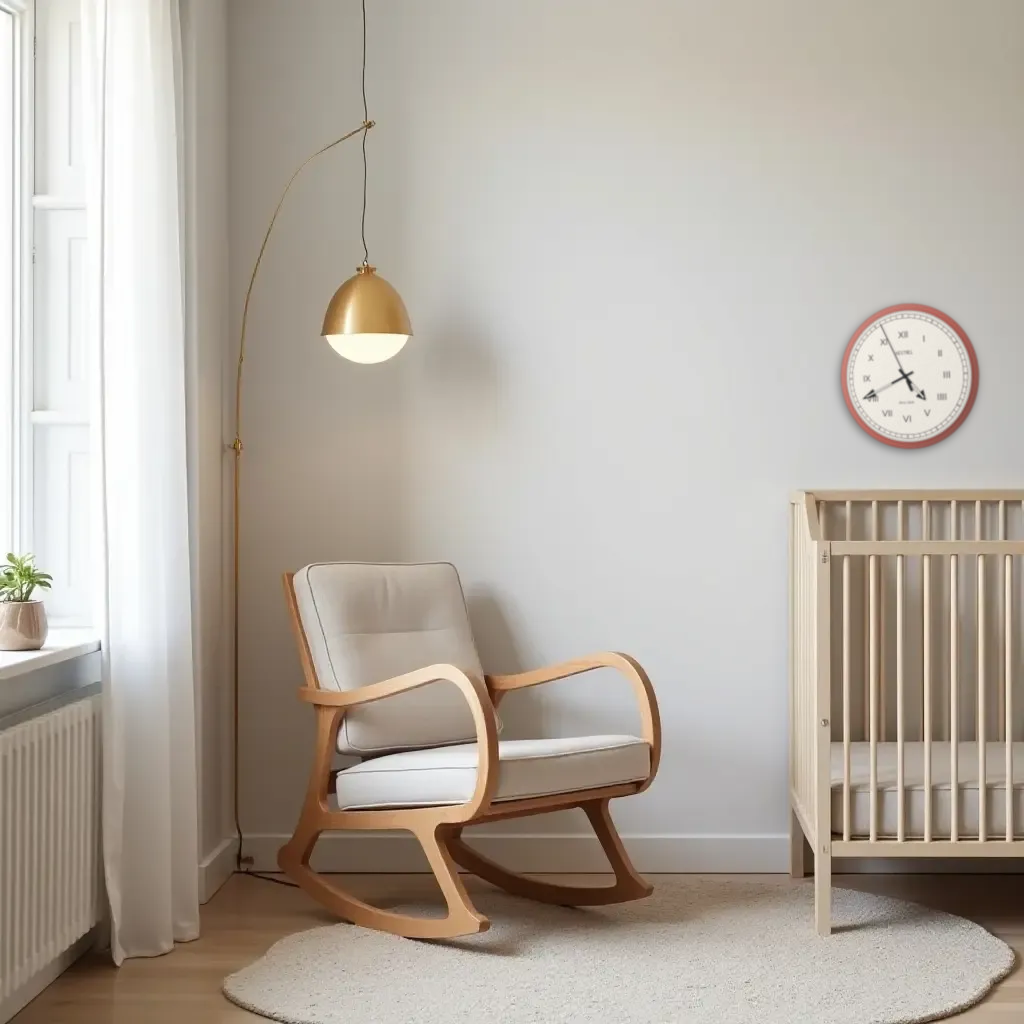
4h40m56s
